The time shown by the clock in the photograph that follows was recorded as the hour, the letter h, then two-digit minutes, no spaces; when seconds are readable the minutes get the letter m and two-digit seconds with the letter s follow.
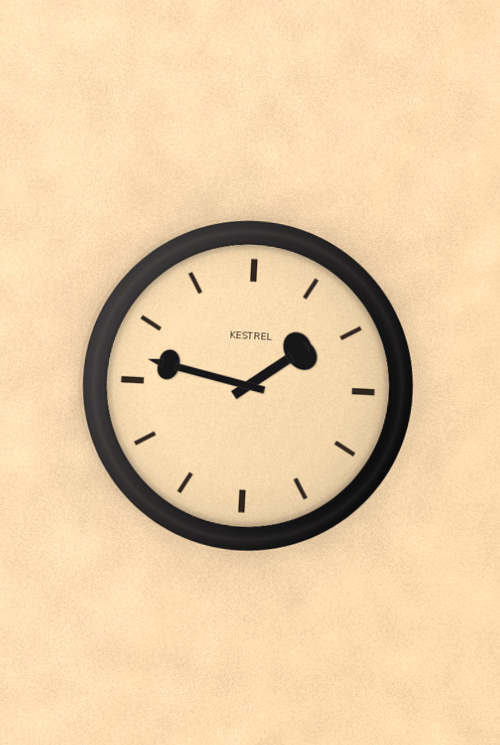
1h47
